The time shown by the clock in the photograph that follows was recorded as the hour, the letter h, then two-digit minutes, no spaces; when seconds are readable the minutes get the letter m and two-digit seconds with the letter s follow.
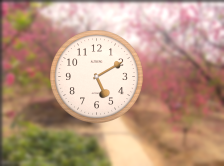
5h10
